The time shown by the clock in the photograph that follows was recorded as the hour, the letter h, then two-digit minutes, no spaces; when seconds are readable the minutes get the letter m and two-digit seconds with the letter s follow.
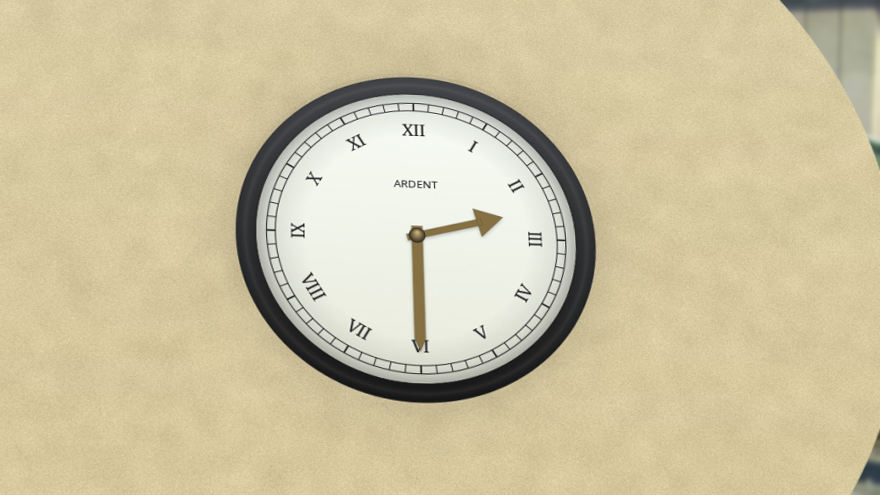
2h30
